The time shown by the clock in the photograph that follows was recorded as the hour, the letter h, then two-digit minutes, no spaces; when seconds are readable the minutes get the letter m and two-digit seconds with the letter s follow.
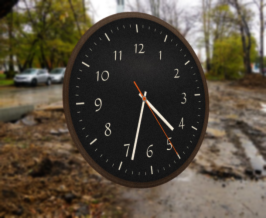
4h33m25s
